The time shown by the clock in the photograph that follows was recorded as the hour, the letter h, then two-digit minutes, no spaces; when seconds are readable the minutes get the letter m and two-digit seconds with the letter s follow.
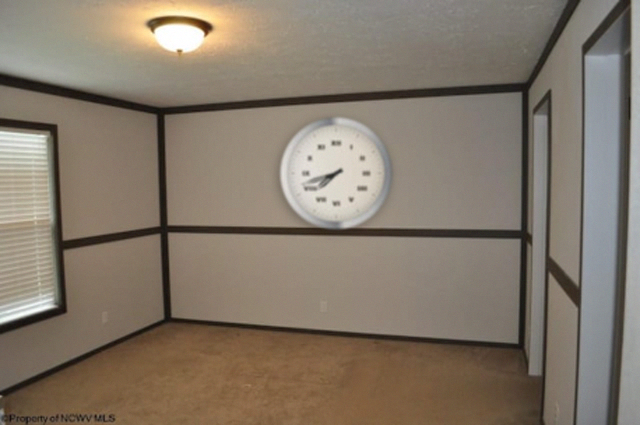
7h42
